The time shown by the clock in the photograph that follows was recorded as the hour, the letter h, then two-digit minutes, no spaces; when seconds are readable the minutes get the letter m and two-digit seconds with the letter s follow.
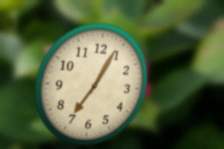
7h04
